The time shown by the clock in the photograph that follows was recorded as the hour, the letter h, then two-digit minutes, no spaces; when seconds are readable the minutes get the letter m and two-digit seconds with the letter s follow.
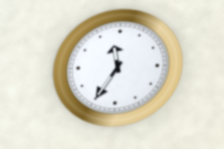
11h35
